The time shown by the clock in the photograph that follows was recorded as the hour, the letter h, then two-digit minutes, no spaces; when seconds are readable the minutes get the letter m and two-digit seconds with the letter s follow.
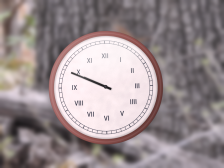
9h49
